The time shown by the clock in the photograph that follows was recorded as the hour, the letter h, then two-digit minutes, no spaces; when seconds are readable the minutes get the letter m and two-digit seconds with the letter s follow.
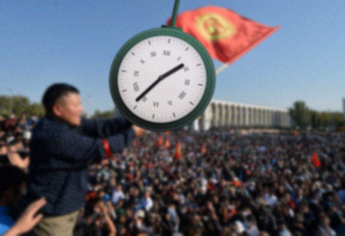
1h36
